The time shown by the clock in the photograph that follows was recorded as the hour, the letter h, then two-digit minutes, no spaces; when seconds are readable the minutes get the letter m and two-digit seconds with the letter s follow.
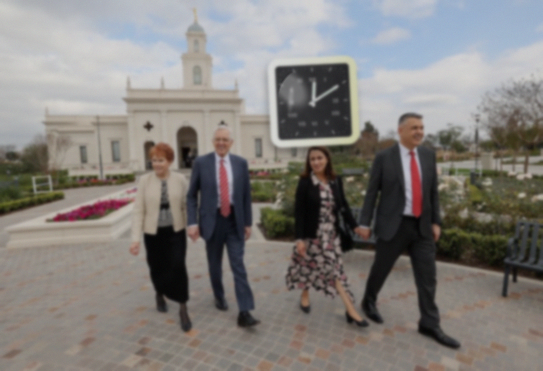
12h10
